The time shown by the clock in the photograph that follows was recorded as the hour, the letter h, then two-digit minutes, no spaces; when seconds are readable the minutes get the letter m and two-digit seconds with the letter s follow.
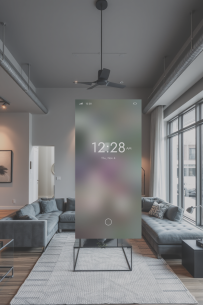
12h28
